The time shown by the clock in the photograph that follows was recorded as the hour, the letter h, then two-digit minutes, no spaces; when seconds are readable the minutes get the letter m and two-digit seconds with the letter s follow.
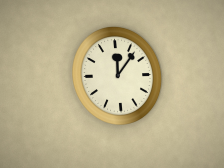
12h07
